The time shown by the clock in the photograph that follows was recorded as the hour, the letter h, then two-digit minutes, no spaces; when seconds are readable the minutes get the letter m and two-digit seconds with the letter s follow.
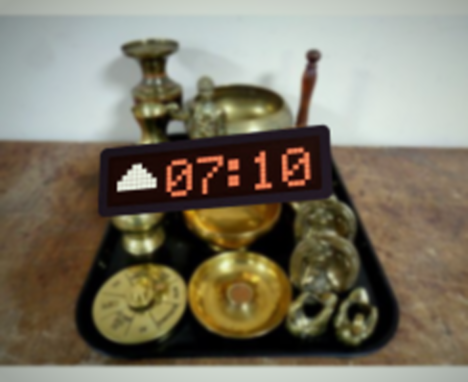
7h10
